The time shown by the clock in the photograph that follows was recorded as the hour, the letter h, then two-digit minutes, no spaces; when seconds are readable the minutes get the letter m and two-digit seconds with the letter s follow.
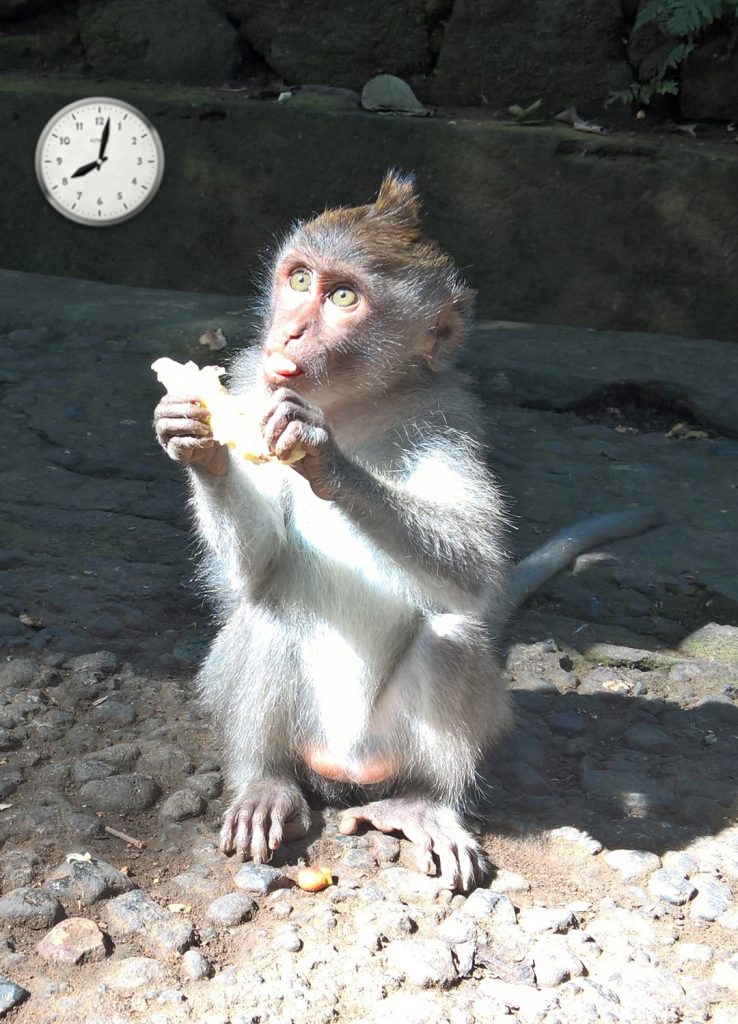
8h02
